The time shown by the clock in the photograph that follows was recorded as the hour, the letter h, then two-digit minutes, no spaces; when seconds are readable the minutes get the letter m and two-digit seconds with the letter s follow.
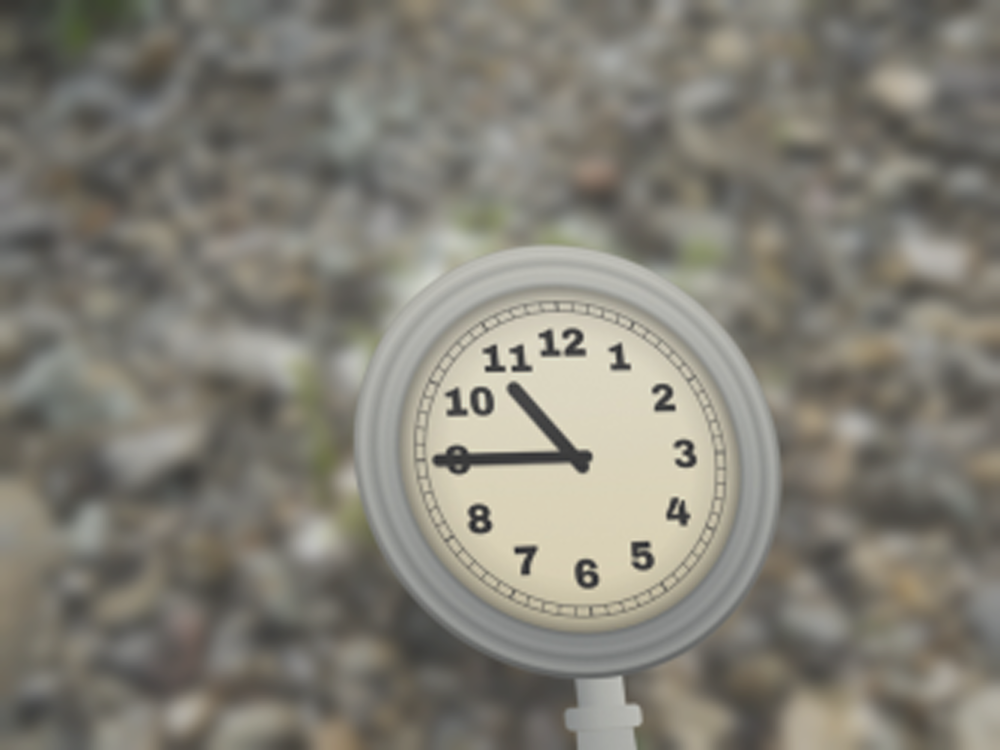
10h45
